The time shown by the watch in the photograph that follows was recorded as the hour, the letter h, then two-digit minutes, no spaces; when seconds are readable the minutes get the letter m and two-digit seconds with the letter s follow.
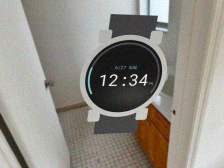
12h34
